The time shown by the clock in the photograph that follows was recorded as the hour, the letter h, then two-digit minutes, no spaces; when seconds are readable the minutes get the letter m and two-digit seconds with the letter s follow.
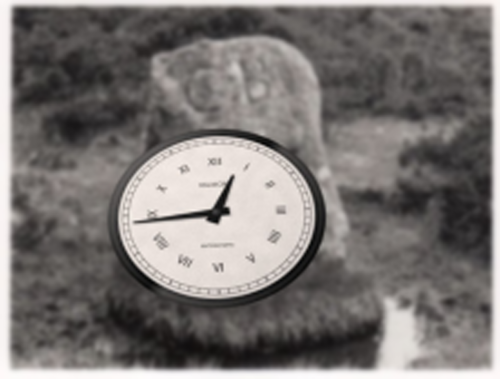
12h44
